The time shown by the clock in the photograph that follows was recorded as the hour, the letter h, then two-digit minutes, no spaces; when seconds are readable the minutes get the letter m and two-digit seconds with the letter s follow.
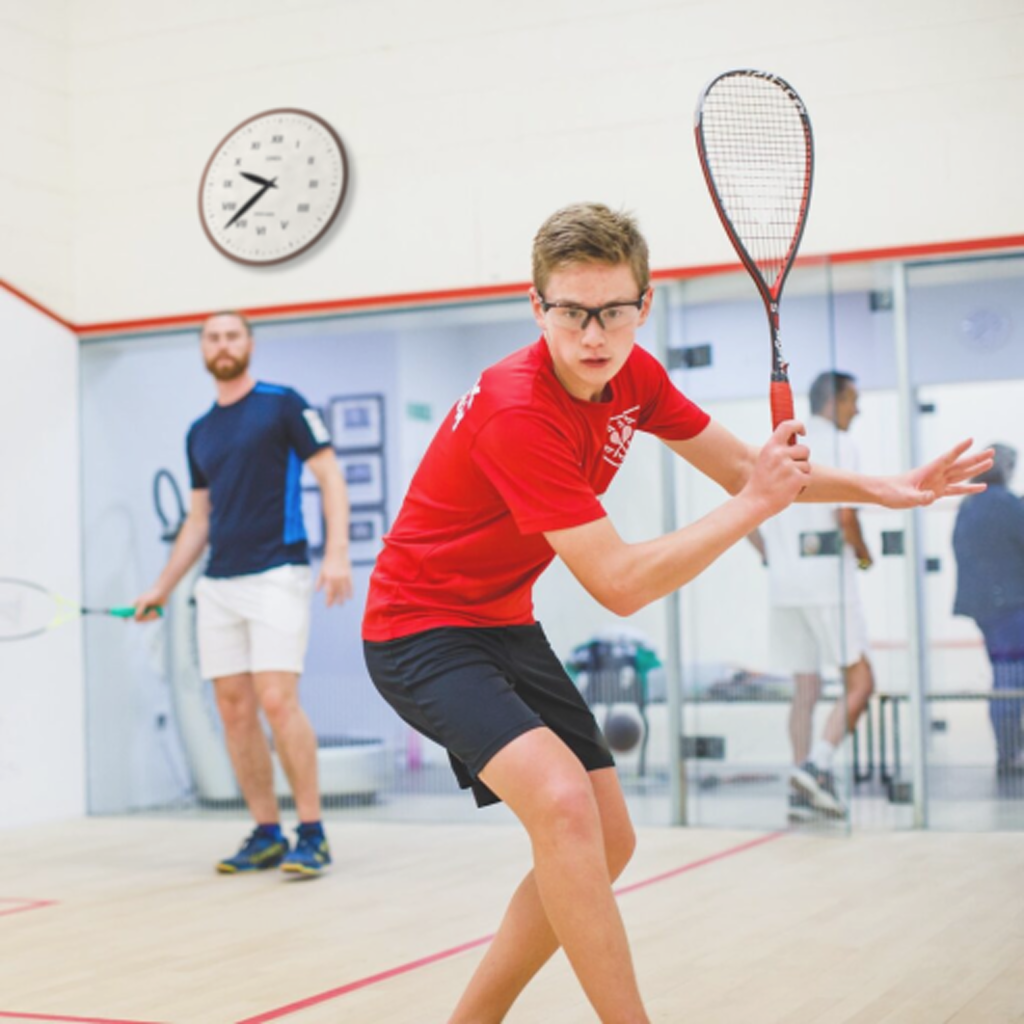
9h37
